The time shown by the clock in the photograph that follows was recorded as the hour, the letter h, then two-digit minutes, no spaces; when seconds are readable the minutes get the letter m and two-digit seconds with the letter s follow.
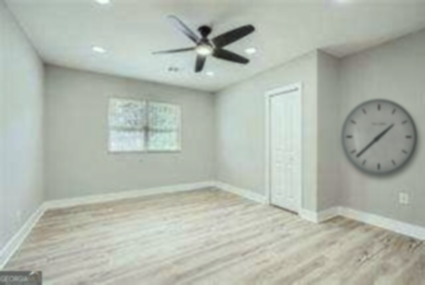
1h38
